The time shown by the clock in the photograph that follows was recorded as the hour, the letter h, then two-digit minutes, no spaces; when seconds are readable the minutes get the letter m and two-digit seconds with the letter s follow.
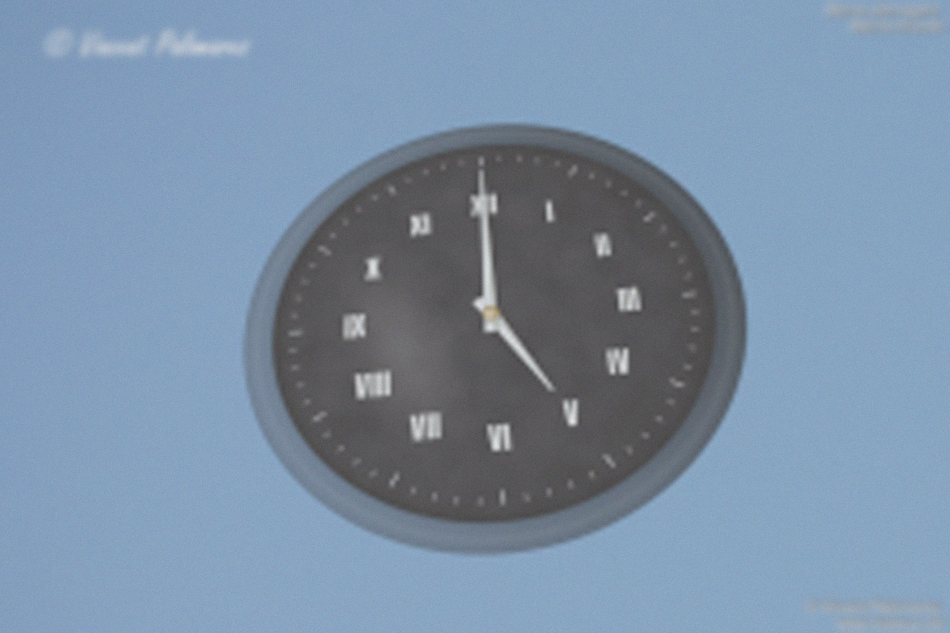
5h00
